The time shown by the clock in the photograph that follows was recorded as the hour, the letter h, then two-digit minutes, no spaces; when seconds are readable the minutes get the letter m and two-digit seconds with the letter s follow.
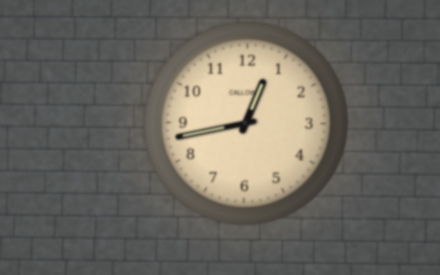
12h43
